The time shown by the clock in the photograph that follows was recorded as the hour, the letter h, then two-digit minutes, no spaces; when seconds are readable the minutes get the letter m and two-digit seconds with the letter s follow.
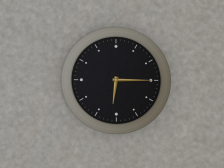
6h15
